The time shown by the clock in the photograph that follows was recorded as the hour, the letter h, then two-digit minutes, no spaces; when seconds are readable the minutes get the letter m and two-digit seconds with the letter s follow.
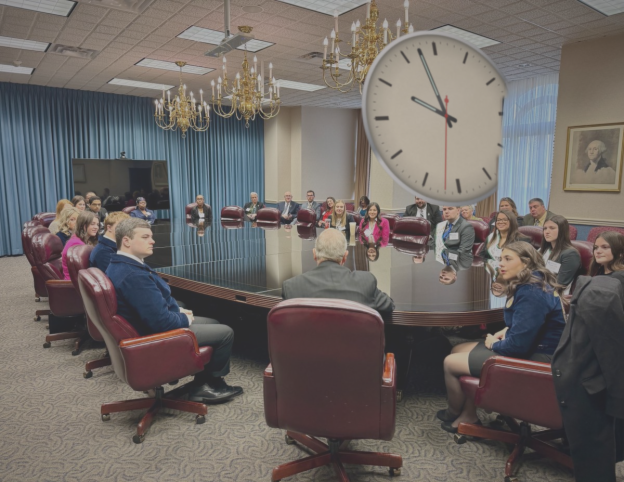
9h57m32s
